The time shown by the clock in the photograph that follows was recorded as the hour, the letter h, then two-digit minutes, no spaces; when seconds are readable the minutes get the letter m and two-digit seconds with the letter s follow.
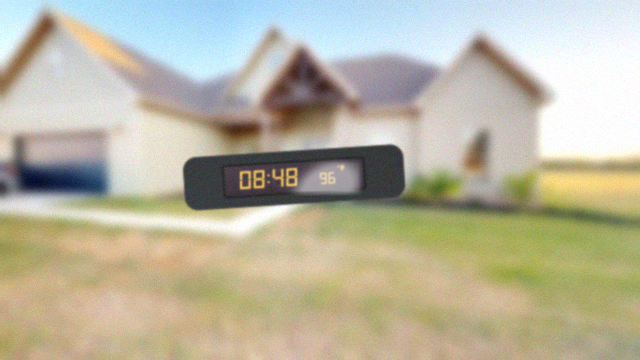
8h48
